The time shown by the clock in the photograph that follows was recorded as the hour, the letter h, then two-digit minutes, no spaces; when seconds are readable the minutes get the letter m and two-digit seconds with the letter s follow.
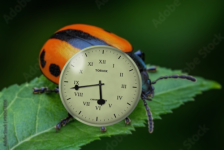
5h43
